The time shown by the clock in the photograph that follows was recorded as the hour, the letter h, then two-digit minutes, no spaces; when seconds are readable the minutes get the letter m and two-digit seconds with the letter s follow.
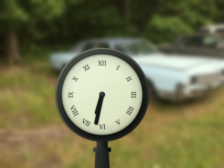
6h32
